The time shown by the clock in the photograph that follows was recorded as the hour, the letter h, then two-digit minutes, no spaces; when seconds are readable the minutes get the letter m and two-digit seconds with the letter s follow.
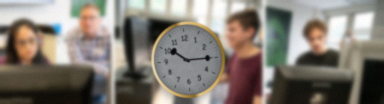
10h15
